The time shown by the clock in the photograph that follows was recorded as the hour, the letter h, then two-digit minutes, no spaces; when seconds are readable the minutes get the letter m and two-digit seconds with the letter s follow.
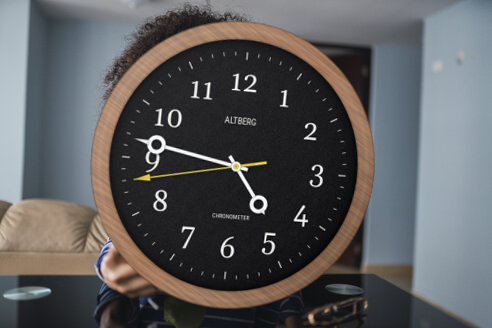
4h46m43s
